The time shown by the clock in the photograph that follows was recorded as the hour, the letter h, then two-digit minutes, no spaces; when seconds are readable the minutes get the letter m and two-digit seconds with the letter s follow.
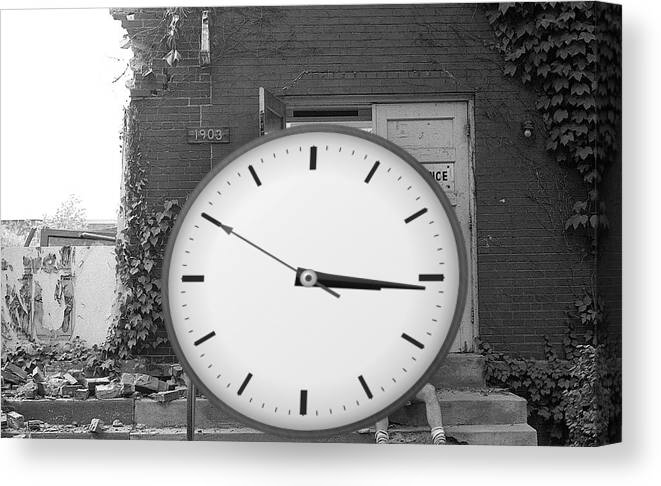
3h15m50s
